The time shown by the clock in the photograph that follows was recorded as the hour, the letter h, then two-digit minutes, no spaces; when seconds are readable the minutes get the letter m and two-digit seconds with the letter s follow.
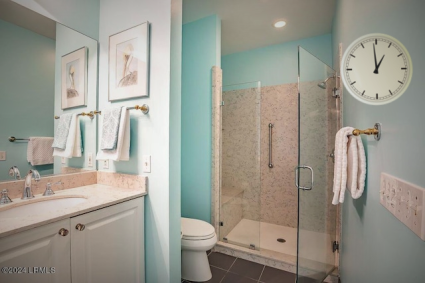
12h59
